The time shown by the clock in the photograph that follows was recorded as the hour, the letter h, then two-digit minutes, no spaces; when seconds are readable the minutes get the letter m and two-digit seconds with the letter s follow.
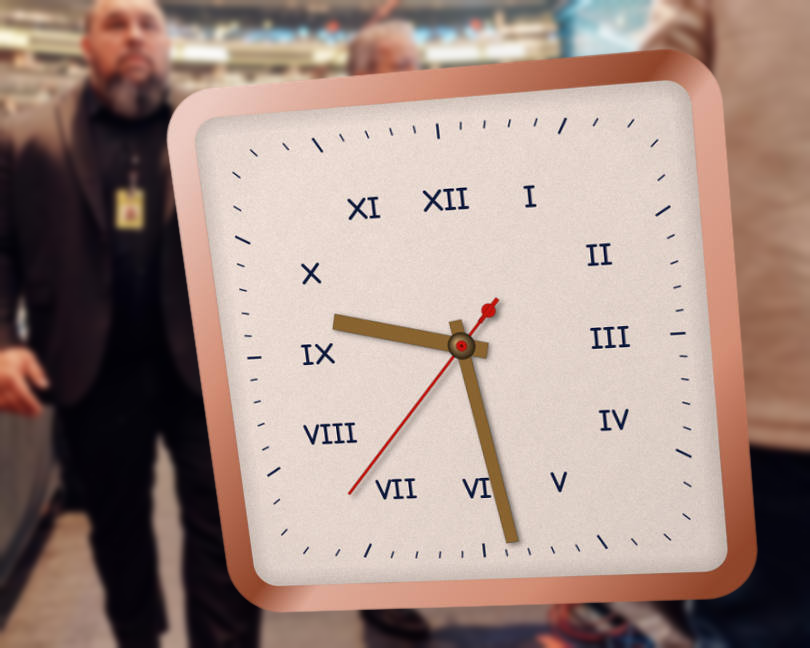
9h28m37s
